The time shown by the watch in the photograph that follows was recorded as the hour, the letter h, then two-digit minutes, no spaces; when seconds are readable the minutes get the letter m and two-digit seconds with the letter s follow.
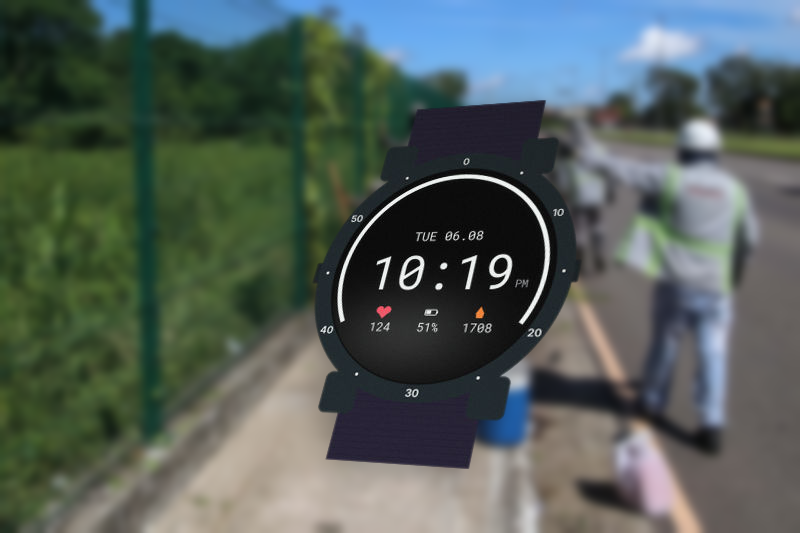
10h19
